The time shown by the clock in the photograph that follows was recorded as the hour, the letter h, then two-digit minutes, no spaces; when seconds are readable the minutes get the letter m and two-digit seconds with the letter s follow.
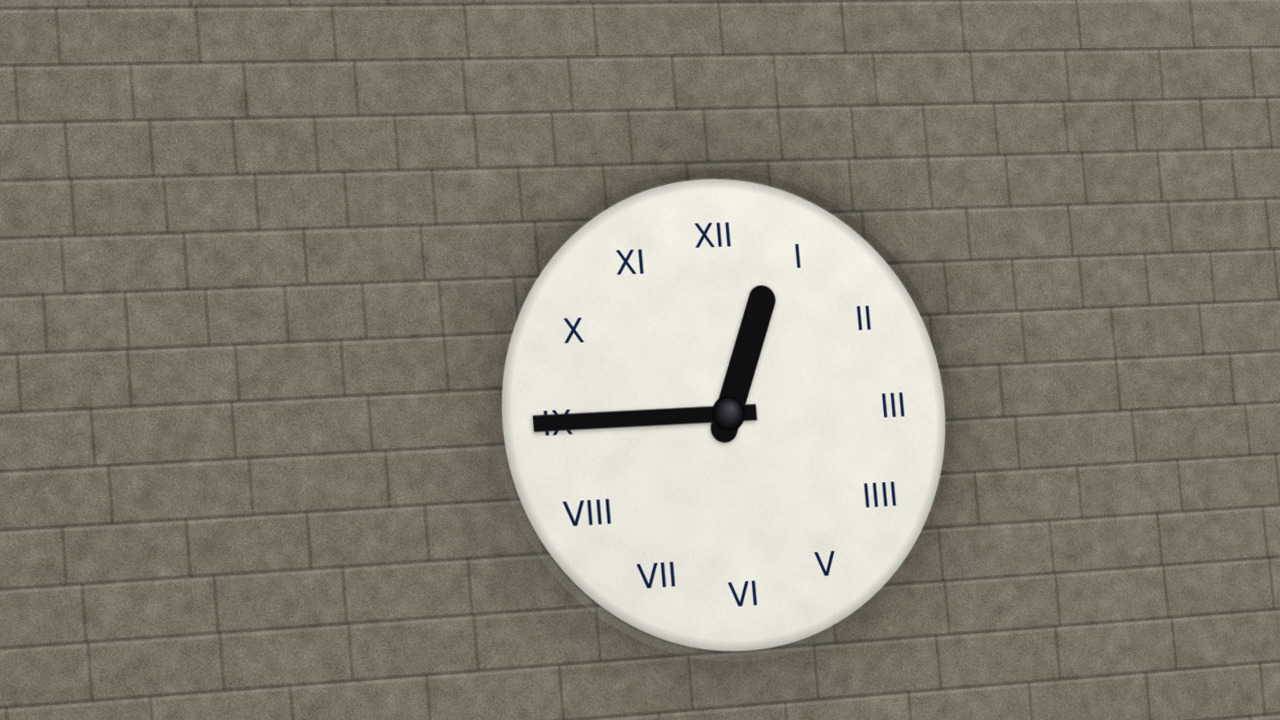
12h45
